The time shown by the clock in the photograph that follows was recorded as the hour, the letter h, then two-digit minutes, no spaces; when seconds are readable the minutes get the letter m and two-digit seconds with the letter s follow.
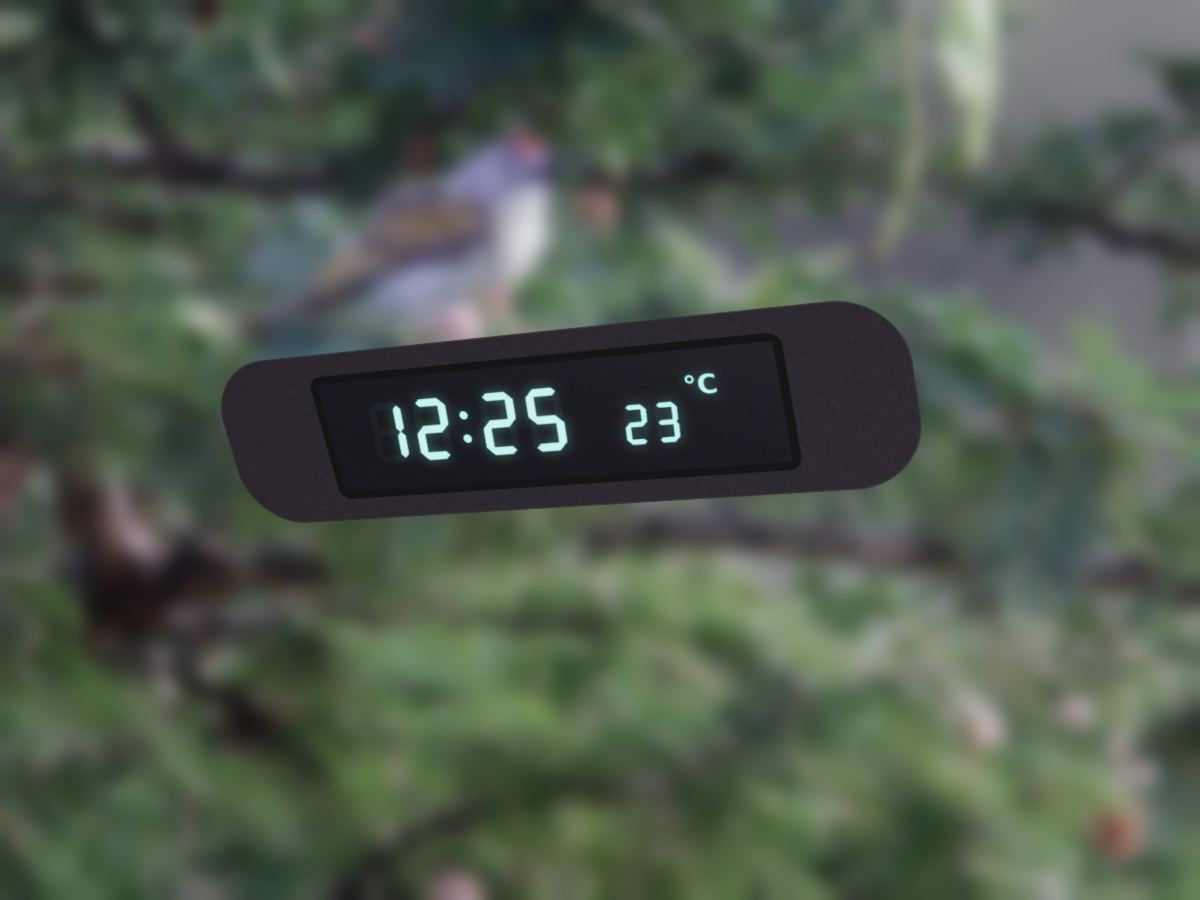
12h25
